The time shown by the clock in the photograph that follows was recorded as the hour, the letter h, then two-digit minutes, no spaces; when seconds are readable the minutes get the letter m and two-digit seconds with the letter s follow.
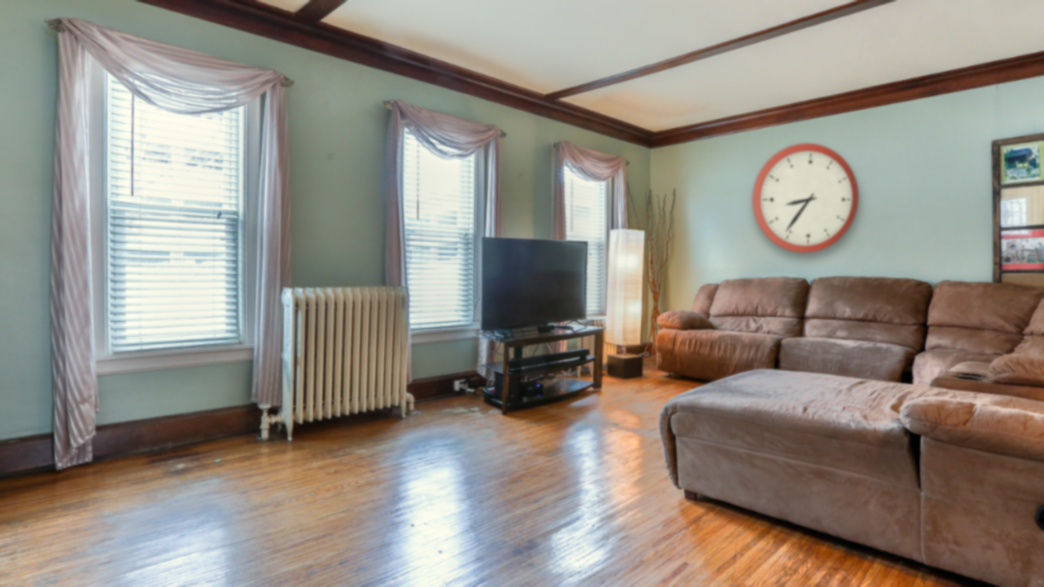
8h36
